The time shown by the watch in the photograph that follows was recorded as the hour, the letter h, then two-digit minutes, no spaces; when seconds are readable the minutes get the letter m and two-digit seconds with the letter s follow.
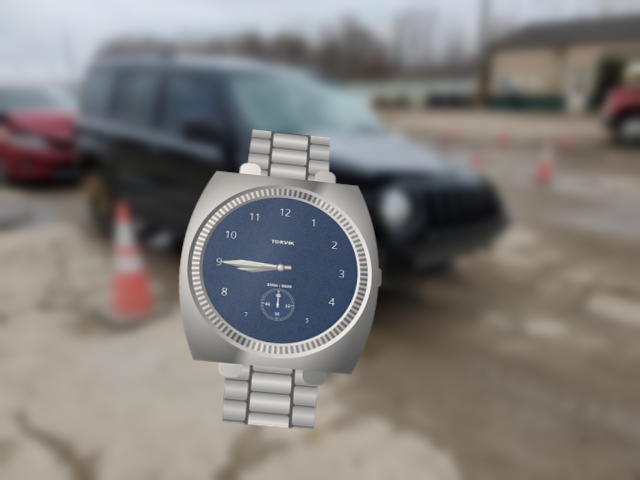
8h45
